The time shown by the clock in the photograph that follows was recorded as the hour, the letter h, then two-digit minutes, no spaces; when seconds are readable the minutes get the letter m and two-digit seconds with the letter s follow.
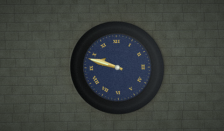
9h48
